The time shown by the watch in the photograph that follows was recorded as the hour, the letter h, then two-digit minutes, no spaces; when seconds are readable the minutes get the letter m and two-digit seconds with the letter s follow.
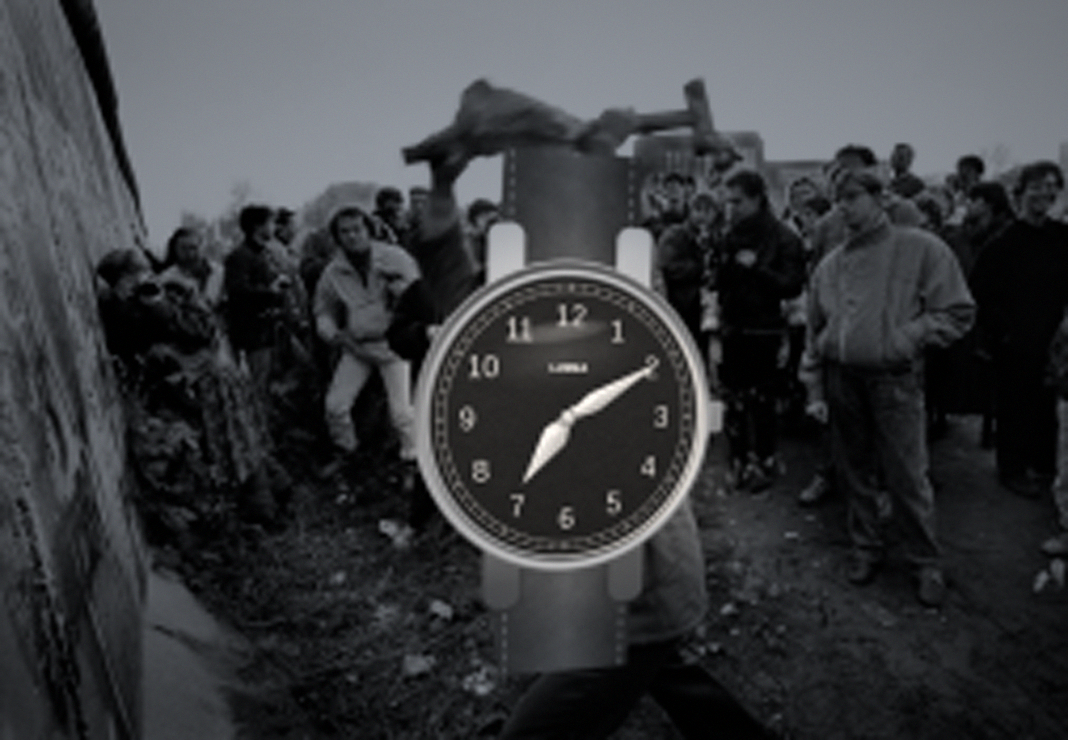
7h10
